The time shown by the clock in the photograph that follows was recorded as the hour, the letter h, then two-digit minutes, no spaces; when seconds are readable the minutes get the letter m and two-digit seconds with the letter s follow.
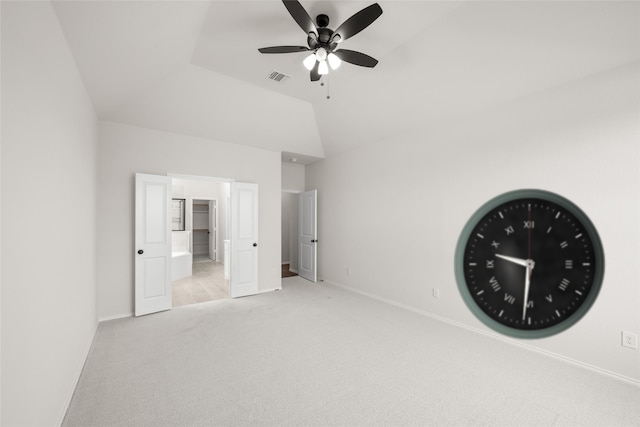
9h31m00s
